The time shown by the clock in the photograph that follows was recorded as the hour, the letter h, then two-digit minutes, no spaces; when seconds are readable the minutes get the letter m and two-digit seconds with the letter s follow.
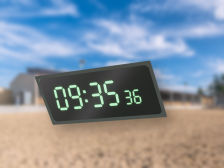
9h35m36s
